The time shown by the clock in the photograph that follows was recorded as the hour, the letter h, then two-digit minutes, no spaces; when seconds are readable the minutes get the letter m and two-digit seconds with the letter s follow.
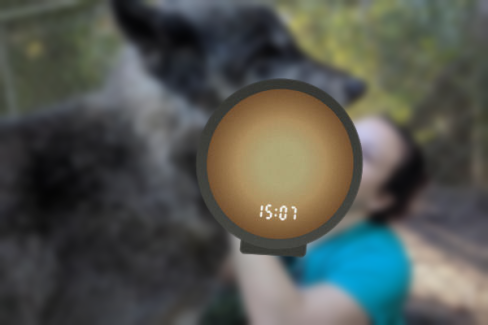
15h07
